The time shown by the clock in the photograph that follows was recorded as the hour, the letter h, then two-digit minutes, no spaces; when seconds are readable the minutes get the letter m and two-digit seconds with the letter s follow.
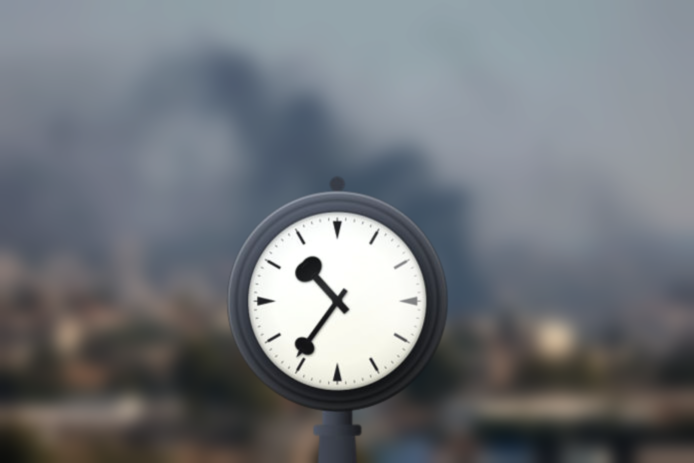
10h36
